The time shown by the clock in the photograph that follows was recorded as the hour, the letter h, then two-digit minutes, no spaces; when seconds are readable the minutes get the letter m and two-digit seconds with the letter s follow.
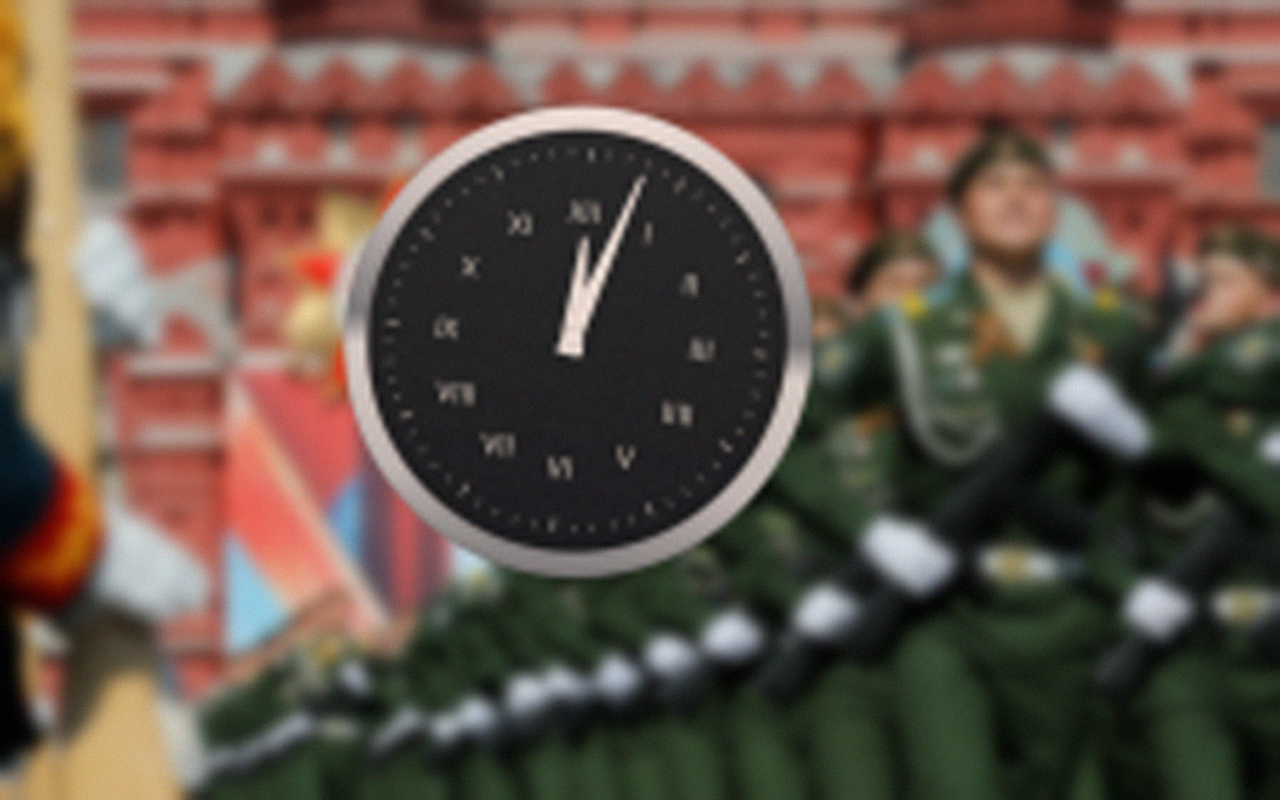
12h03
